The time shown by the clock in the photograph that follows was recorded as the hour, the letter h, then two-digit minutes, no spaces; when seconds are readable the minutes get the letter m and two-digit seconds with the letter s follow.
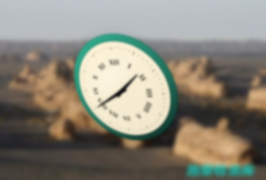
1h40
